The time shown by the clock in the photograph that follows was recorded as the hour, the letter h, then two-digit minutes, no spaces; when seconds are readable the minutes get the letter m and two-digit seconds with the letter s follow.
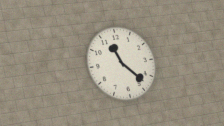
11h23
